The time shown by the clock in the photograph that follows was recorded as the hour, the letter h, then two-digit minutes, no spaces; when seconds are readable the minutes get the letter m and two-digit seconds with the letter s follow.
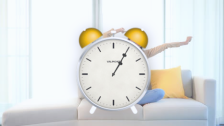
1h05
